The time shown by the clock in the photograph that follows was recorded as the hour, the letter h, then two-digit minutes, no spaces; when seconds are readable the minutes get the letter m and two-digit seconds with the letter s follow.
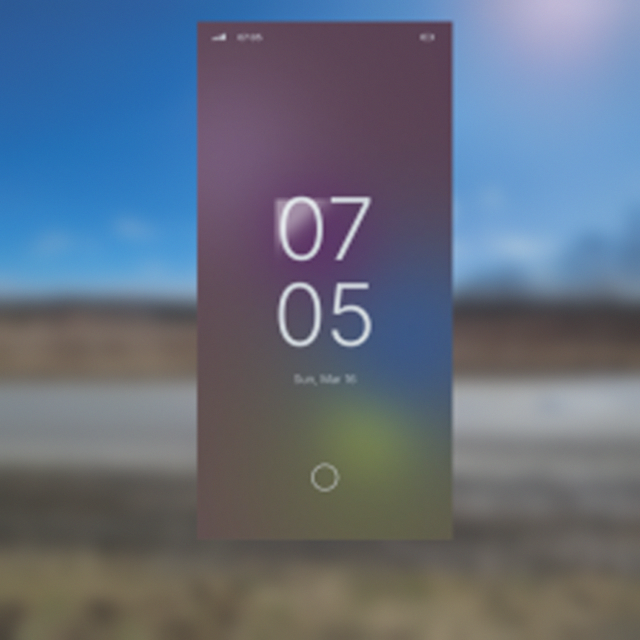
7h05
